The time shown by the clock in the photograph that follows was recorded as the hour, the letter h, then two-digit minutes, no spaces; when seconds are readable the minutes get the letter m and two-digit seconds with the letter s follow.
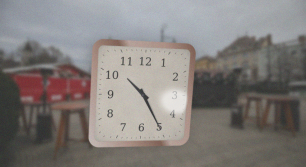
10h25
